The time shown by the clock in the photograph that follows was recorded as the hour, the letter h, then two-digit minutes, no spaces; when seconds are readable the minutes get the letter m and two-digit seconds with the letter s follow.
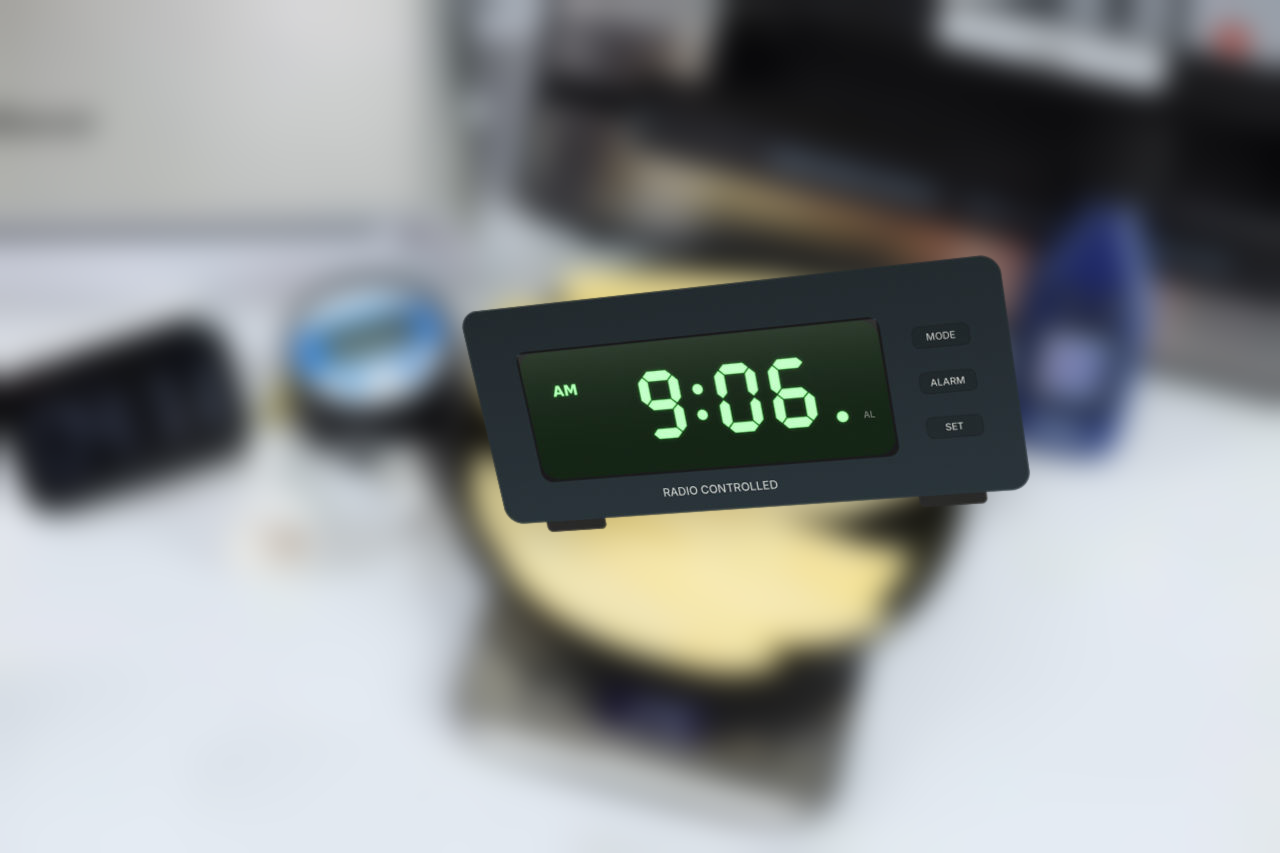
9h06
